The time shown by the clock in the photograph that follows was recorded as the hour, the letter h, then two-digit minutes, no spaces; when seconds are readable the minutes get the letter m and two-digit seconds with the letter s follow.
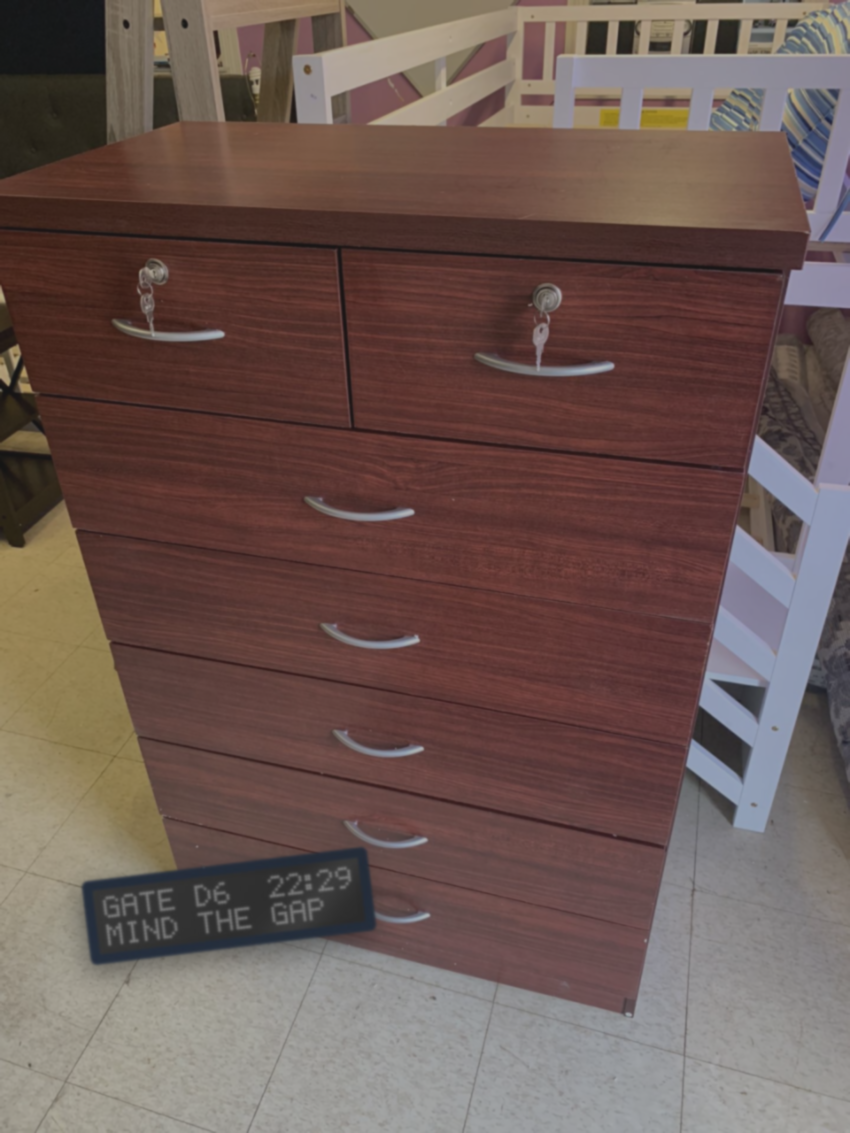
22h29
